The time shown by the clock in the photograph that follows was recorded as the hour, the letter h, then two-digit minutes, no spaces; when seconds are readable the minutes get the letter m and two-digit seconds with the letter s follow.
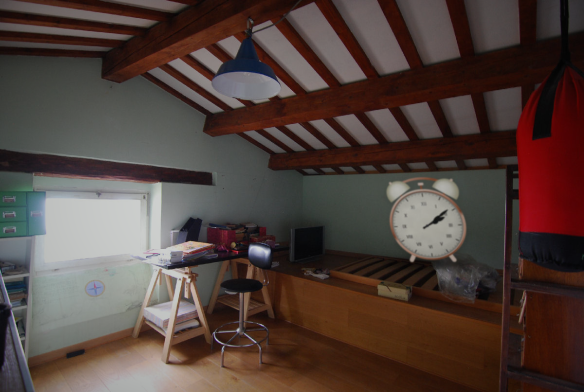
2h09
